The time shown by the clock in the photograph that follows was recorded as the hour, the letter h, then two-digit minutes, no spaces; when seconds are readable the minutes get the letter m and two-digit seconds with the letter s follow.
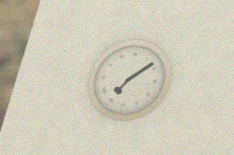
7h08
